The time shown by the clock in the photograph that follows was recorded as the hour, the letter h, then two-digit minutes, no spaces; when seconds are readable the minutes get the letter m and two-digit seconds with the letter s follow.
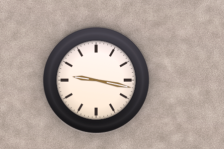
9h17
